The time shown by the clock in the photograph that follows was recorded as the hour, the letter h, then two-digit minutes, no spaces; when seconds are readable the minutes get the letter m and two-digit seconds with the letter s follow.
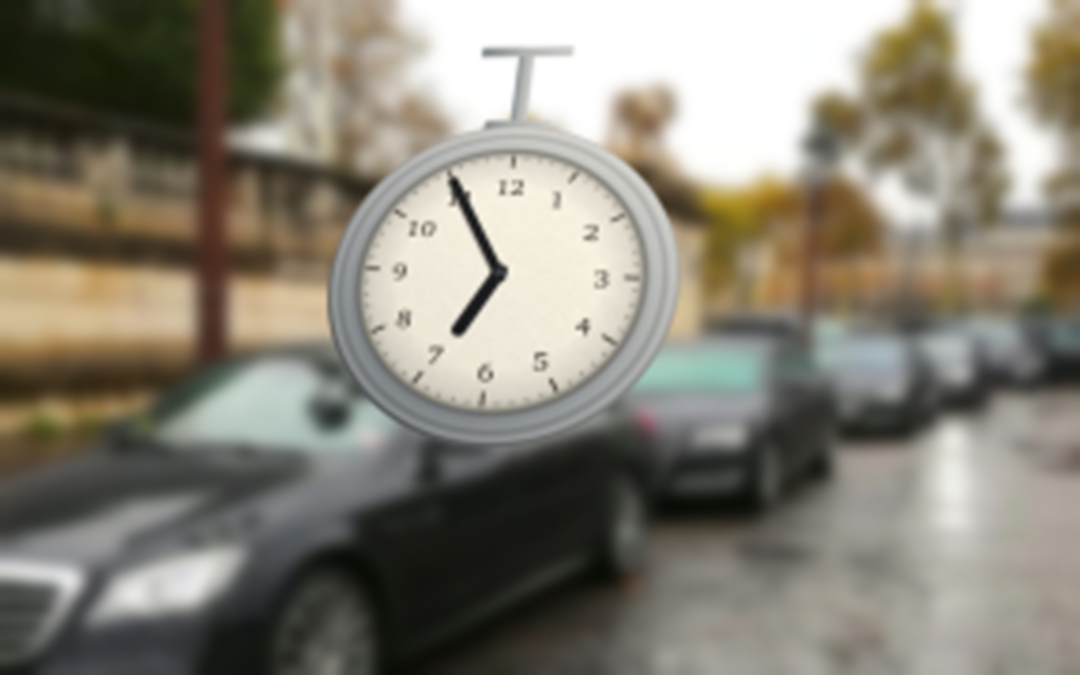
6h55
